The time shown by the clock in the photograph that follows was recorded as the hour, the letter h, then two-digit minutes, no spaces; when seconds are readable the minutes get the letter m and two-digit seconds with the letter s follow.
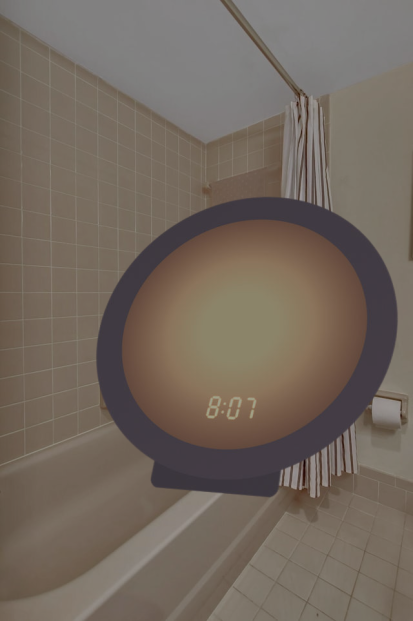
8h07
